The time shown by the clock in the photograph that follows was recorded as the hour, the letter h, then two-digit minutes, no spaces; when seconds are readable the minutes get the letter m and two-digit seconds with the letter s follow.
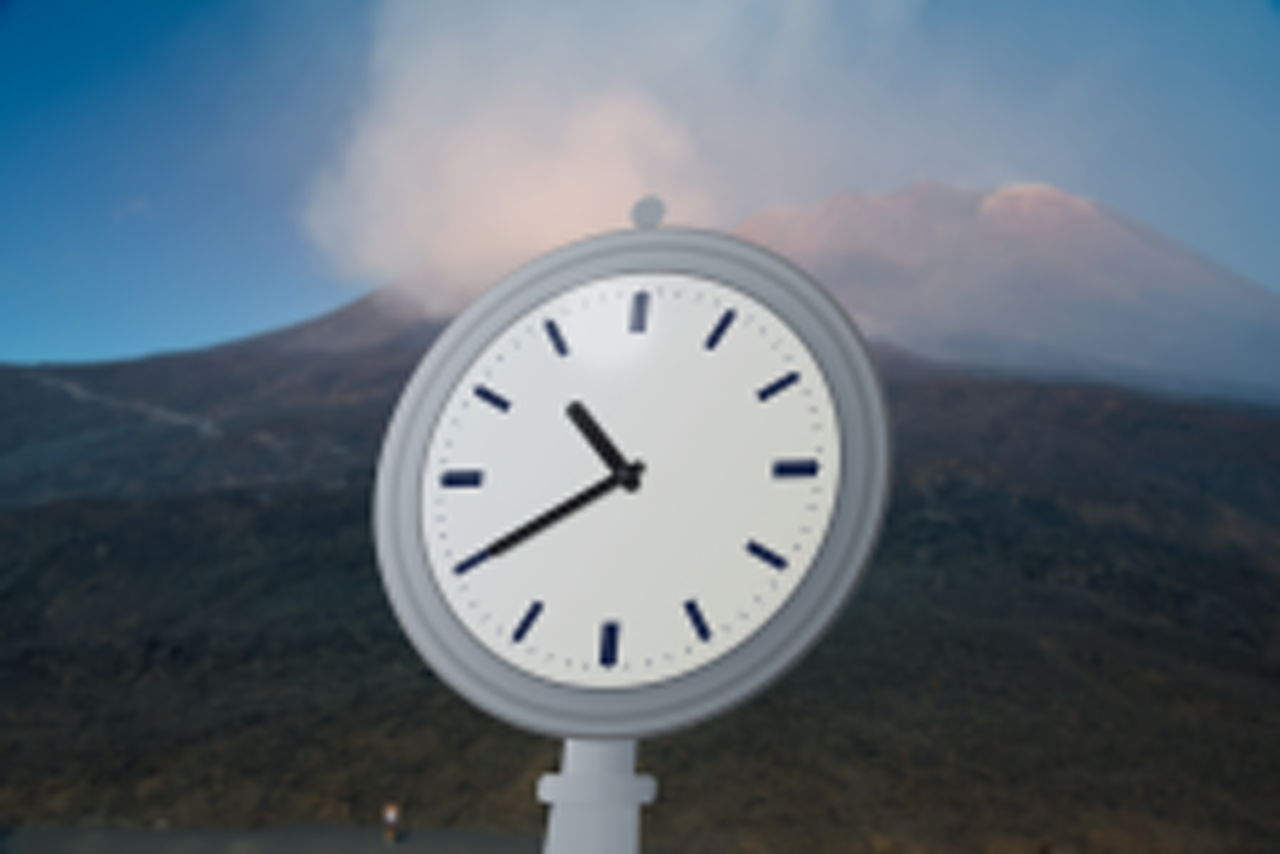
10h40
